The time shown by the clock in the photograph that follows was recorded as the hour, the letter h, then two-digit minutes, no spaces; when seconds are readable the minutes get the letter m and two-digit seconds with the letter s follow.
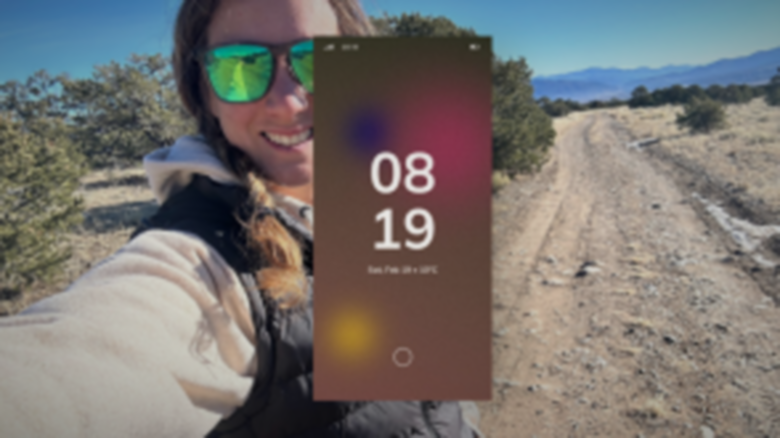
8h19
